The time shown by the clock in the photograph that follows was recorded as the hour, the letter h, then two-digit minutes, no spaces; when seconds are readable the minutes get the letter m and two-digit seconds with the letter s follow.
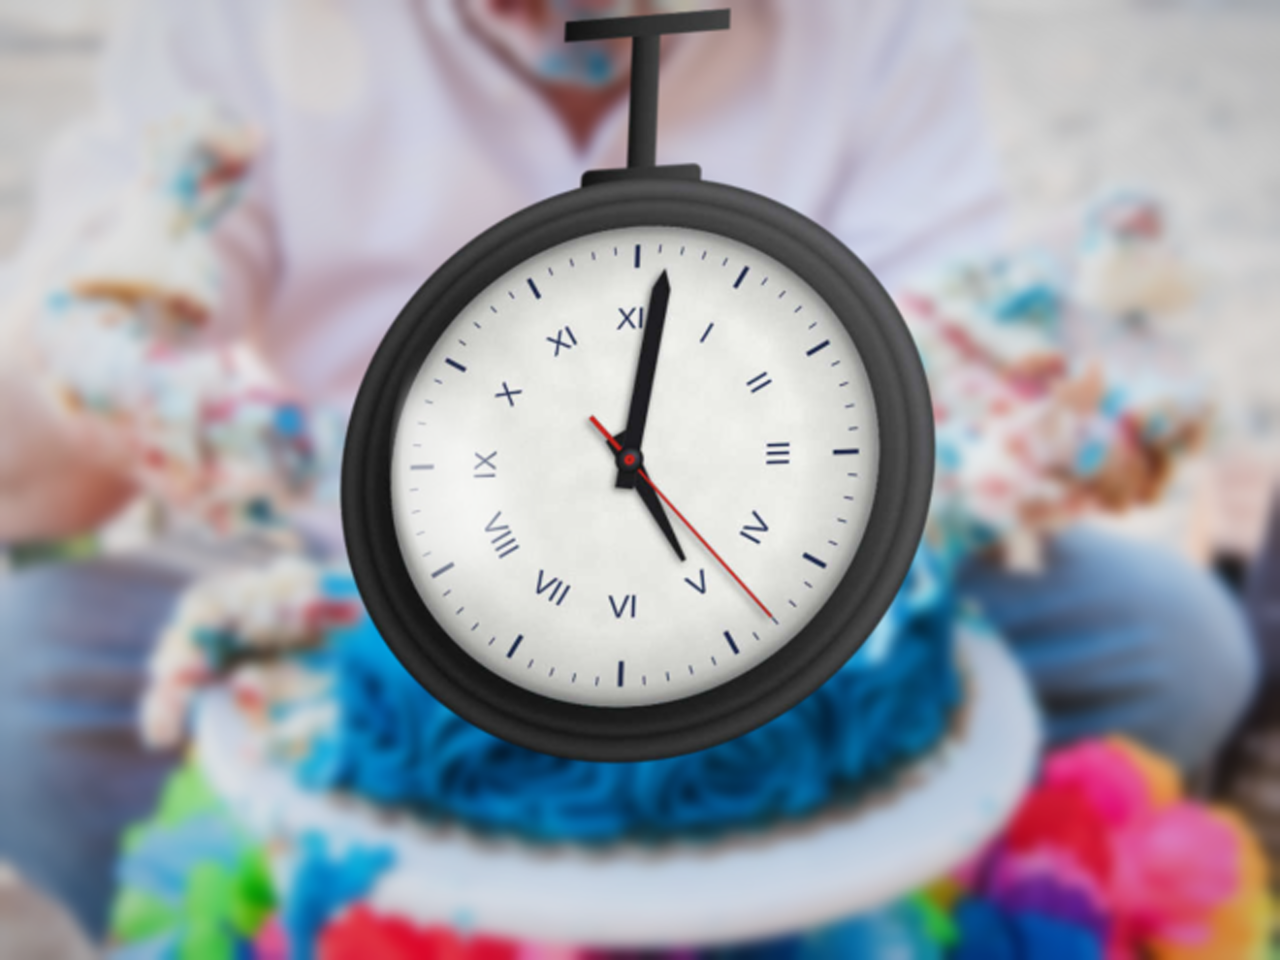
5h01m23s
